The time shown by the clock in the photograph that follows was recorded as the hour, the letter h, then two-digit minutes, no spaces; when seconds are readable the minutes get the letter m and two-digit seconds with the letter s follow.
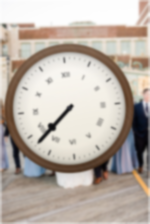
7h38
